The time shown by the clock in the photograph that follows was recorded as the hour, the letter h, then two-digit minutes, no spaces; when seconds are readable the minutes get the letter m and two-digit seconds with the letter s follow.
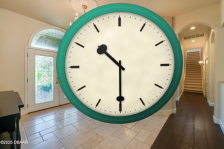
10h30
